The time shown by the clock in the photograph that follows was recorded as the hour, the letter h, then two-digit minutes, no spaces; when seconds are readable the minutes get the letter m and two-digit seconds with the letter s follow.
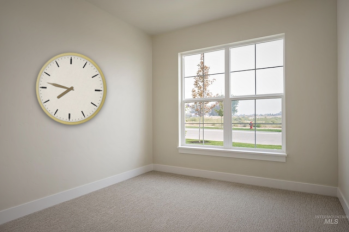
7h47
